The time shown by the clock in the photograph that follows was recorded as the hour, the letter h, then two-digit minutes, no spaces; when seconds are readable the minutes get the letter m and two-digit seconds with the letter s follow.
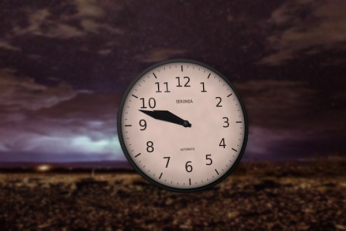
9h48
